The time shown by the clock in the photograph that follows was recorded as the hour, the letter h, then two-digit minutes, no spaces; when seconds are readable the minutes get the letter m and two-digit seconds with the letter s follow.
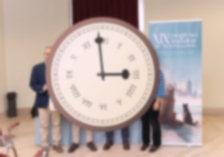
2h59
